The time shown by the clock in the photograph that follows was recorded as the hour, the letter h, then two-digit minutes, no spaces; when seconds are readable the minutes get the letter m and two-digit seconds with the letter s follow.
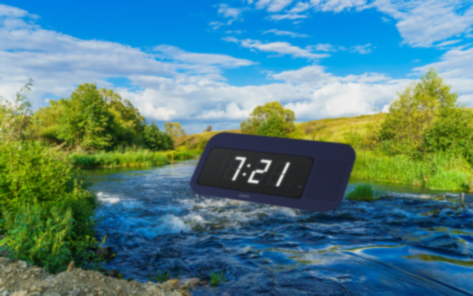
7h21
